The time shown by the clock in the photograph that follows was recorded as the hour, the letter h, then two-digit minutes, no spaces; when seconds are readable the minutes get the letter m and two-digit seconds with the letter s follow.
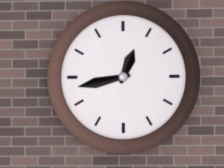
12h43
